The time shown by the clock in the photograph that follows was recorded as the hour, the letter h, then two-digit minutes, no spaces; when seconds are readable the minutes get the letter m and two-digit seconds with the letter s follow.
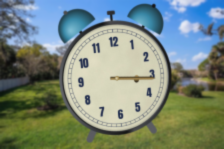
3h16
